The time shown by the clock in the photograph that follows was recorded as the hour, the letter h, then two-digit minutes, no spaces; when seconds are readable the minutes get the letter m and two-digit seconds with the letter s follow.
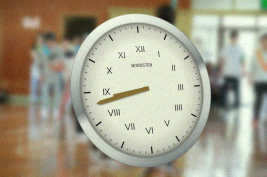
8h43
